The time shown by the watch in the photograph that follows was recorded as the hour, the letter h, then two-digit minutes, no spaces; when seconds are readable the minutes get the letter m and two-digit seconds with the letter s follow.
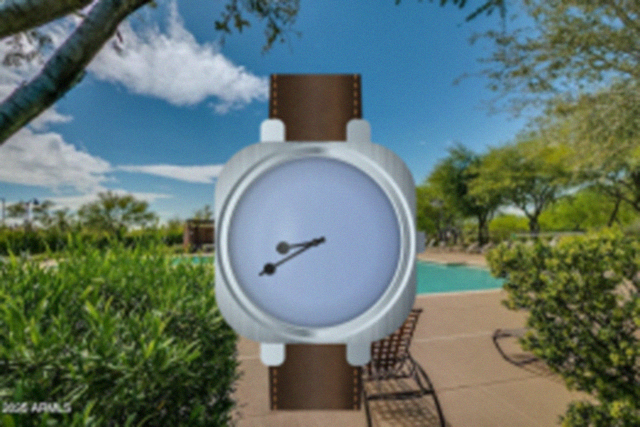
8h40
